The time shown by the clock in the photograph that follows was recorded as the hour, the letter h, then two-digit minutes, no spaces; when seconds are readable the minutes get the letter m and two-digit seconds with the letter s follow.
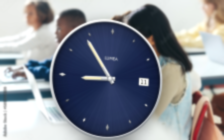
8h54
